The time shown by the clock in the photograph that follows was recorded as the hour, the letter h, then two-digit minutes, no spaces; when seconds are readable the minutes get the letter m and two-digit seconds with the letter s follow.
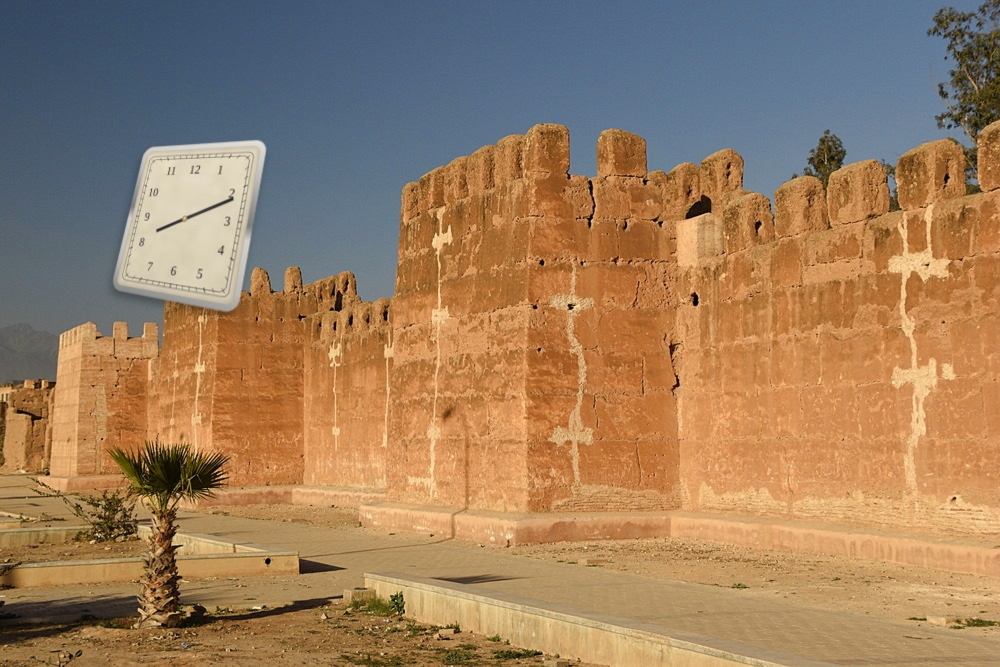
8h11
